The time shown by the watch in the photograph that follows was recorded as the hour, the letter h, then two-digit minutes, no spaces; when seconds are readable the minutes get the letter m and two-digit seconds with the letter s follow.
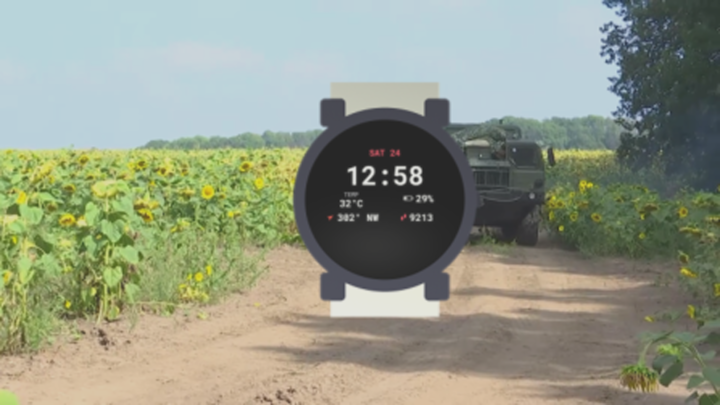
12h58
